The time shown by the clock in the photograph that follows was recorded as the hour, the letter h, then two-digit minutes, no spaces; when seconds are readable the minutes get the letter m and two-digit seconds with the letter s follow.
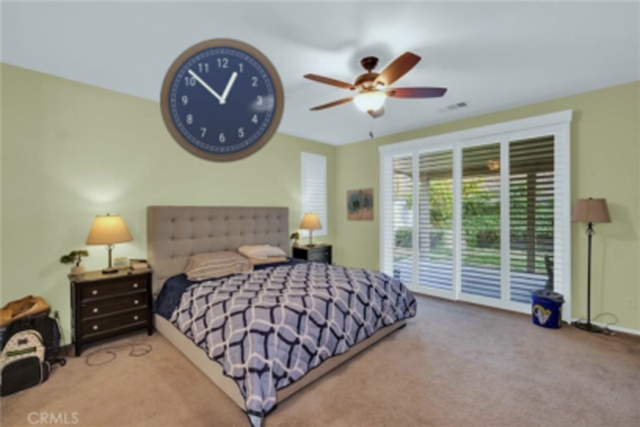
12h52
